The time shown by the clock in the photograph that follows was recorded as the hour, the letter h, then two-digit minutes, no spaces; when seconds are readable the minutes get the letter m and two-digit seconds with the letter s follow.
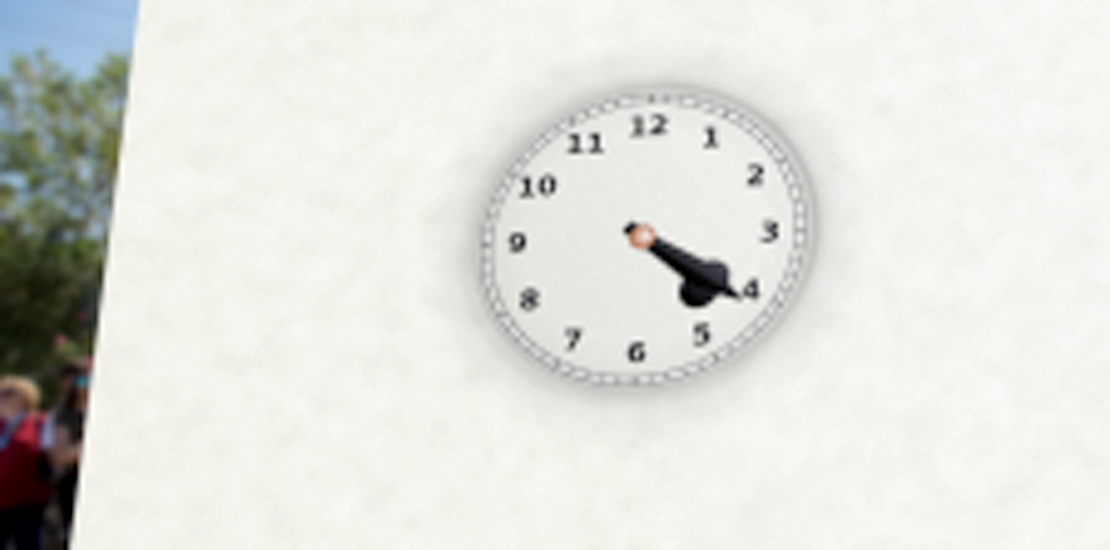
4h21
